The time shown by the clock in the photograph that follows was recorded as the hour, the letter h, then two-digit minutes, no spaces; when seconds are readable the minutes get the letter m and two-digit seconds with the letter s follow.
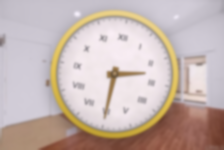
2h30
